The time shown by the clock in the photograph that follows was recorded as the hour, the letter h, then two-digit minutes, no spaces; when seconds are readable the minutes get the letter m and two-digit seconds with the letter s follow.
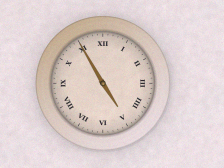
4h55
